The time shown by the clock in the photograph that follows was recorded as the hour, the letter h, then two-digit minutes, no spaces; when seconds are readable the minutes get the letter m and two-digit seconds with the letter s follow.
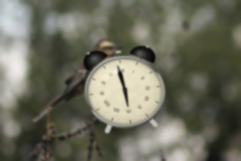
5h59
